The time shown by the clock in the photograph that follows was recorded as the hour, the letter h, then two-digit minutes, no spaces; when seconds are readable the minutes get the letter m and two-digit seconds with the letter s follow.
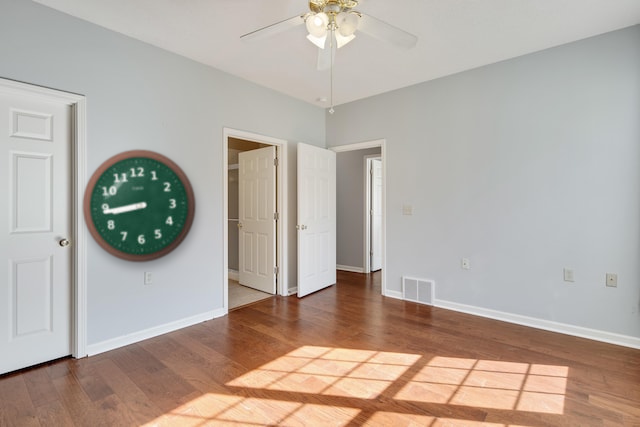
8h44
